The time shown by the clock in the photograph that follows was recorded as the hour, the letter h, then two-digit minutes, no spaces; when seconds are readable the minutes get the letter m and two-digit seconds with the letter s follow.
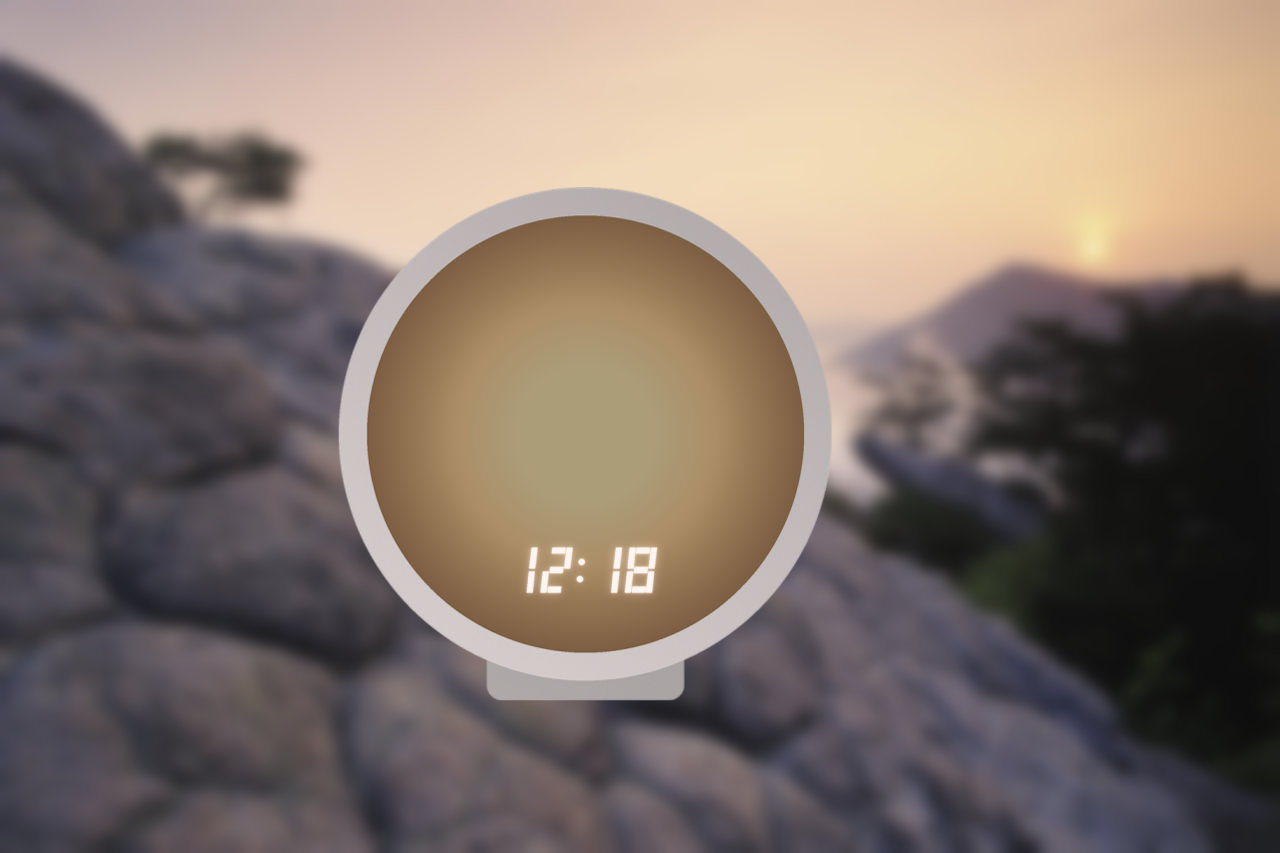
12h18
